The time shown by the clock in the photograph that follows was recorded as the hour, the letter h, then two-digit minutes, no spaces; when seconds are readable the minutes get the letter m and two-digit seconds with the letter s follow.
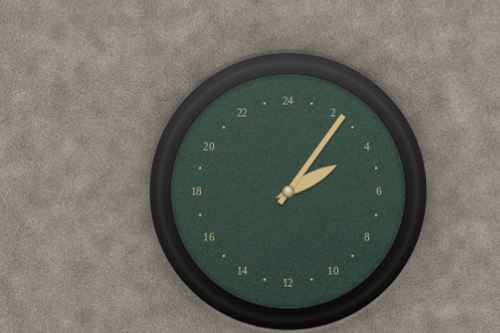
4h06
